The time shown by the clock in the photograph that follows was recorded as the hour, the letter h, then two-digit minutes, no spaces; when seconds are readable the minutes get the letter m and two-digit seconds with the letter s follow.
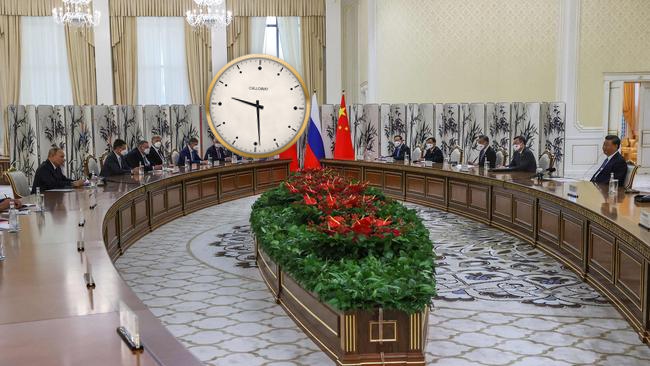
9h29
